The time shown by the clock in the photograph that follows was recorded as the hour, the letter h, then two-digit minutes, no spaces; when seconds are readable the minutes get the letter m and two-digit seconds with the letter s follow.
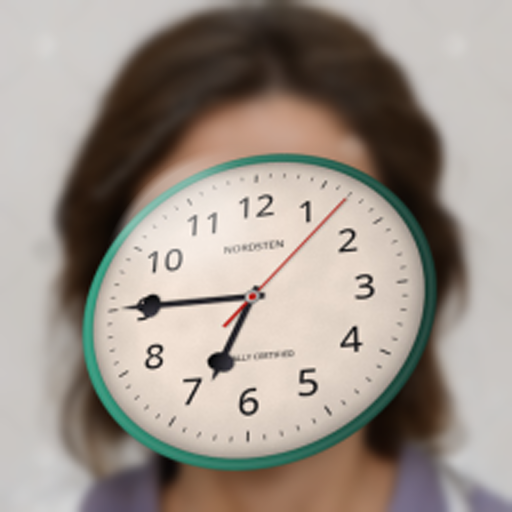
6h45m07s
